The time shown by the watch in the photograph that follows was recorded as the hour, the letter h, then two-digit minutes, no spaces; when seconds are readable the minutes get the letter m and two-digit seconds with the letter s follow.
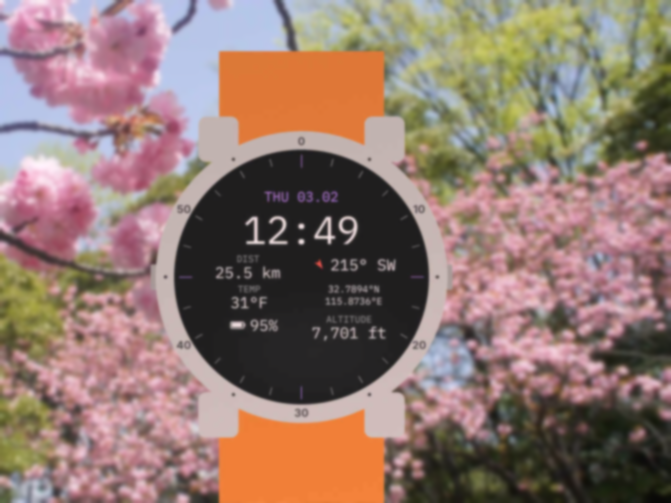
12h49
